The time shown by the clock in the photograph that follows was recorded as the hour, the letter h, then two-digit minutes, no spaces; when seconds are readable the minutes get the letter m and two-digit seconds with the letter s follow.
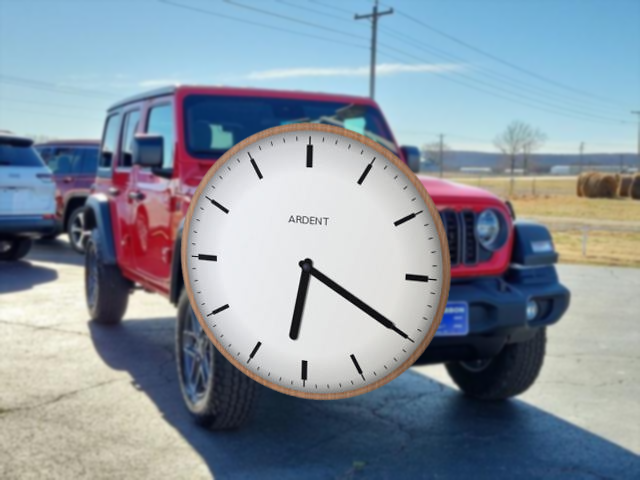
6h20
